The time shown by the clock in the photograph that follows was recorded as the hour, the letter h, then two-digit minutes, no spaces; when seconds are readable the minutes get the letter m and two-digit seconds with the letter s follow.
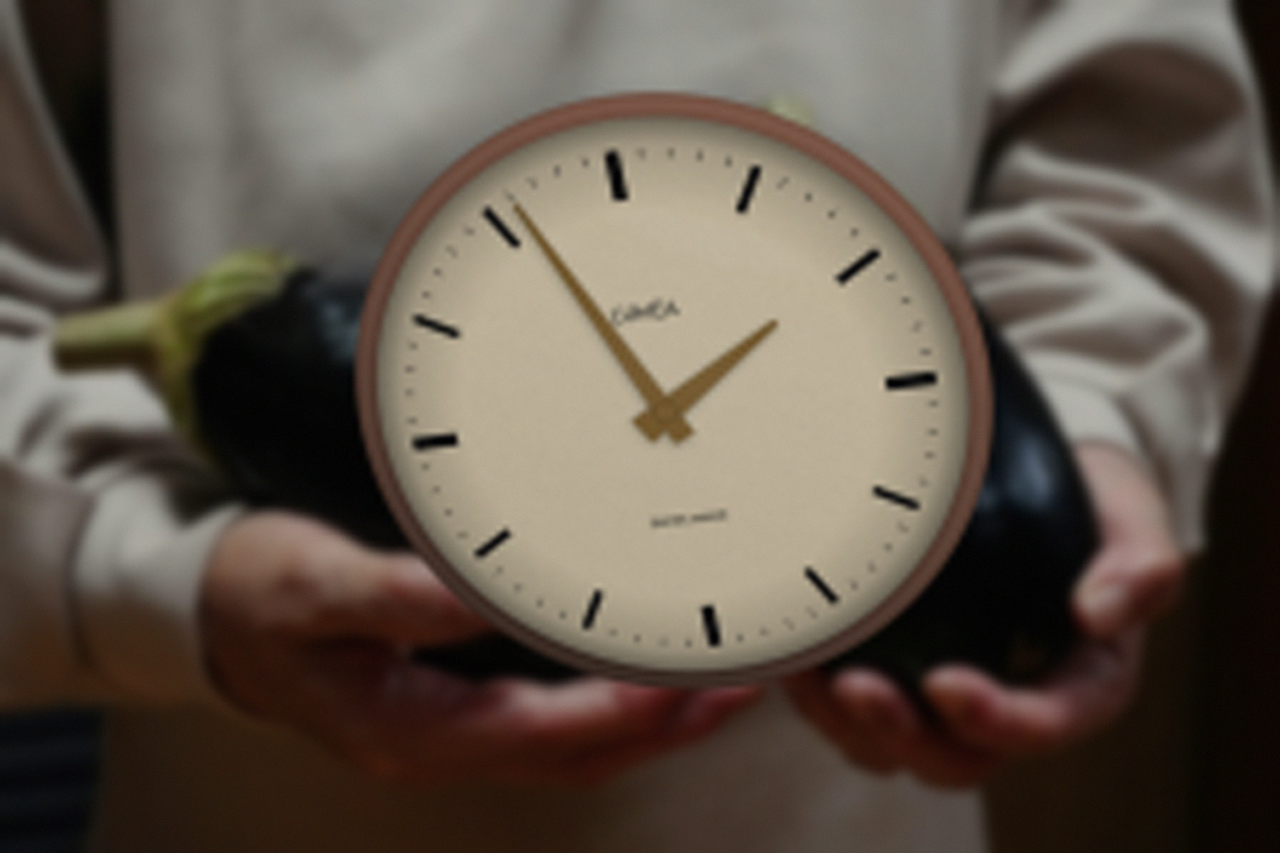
1h56
